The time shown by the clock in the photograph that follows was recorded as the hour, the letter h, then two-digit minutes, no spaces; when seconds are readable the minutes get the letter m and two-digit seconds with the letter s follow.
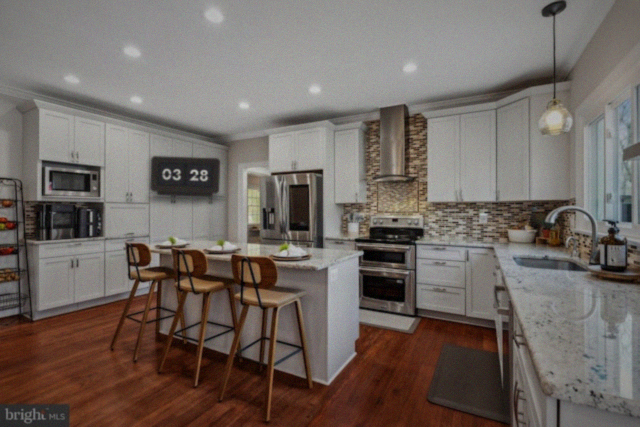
3h28
